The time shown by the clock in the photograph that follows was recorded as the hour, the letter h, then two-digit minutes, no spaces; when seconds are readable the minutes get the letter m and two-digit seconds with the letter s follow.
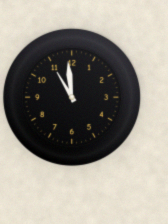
10h59
